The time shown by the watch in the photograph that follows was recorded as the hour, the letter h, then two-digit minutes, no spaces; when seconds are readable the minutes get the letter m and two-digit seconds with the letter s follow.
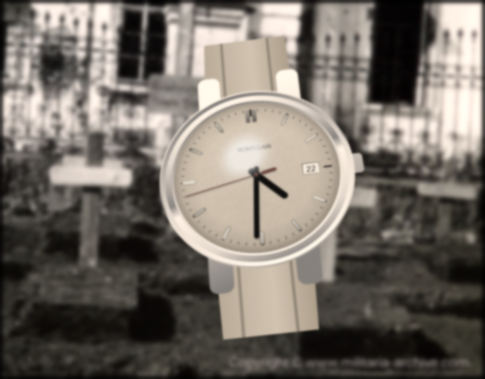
4h30m43s
